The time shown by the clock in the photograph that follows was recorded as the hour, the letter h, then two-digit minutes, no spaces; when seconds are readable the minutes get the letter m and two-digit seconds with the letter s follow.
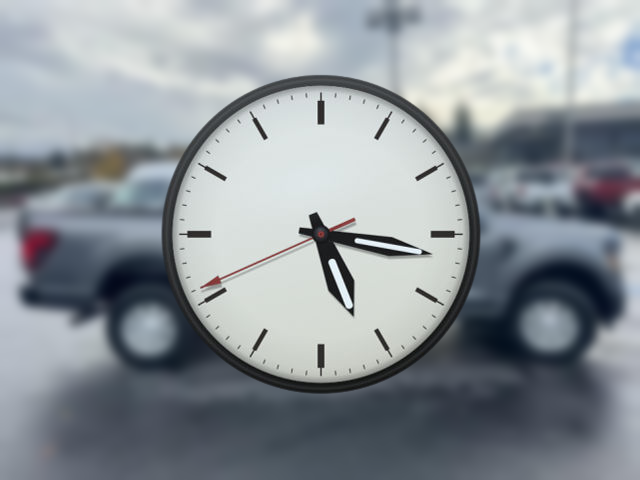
5h16m41s
